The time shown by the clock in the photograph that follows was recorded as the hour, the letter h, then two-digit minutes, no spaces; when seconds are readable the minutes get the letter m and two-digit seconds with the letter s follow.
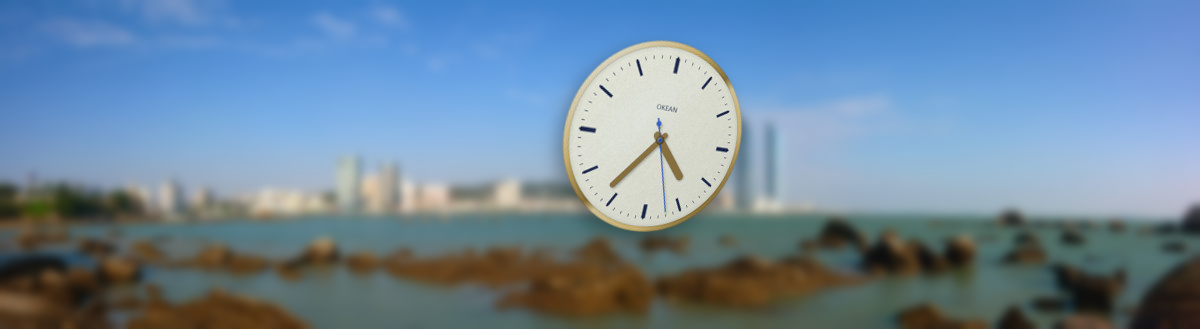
4h36m27s
